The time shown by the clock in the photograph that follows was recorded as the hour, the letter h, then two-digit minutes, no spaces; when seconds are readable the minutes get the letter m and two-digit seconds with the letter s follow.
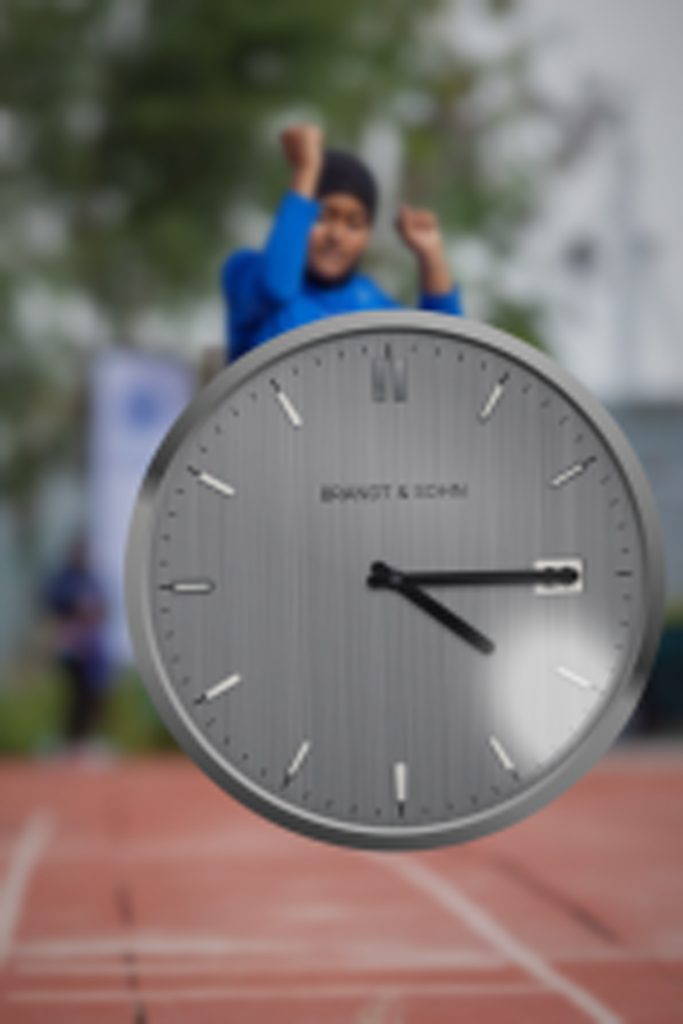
4h15
